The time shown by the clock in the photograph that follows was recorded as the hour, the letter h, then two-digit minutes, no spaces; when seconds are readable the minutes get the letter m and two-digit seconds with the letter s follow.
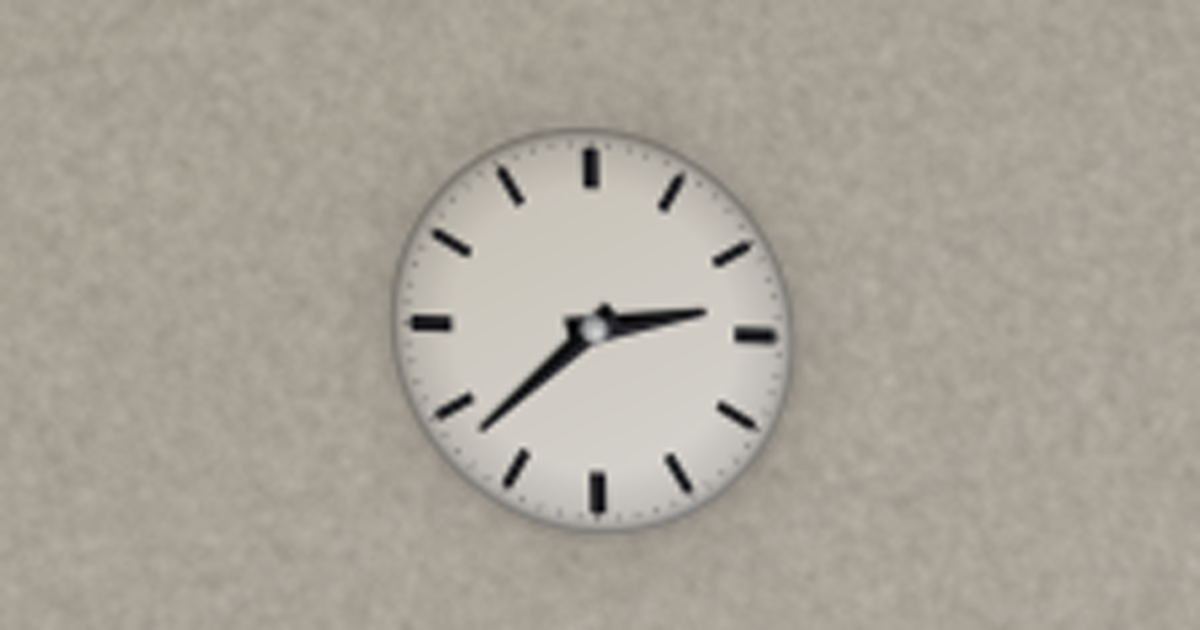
2h38
